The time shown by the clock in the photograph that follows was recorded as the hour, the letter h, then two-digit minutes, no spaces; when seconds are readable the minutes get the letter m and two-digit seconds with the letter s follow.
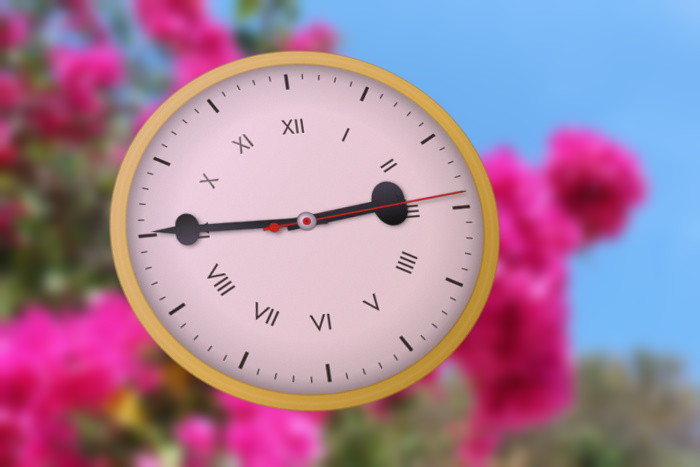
2h45m14s
